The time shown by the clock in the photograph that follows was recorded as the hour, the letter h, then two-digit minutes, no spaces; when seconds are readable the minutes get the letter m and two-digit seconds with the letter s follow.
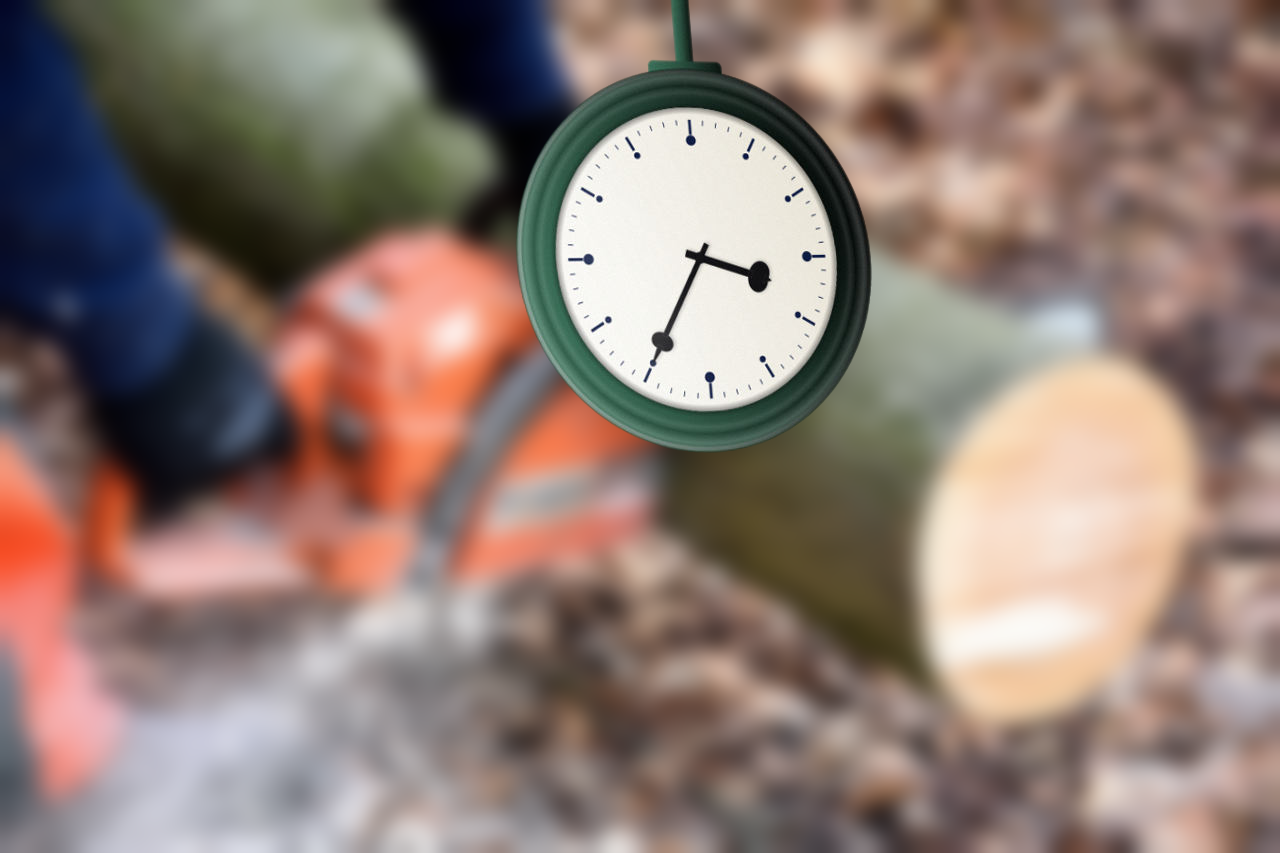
3h35
